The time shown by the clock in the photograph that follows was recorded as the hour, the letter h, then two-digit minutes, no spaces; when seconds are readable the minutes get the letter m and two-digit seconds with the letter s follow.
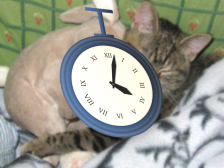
4h02
